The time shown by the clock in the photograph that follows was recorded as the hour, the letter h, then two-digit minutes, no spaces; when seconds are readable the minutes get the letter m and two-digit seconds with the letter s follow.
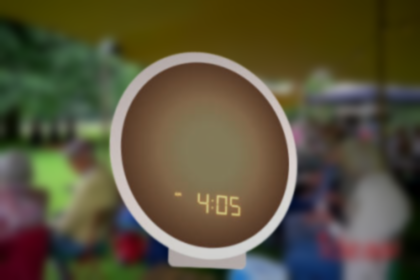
4h05
